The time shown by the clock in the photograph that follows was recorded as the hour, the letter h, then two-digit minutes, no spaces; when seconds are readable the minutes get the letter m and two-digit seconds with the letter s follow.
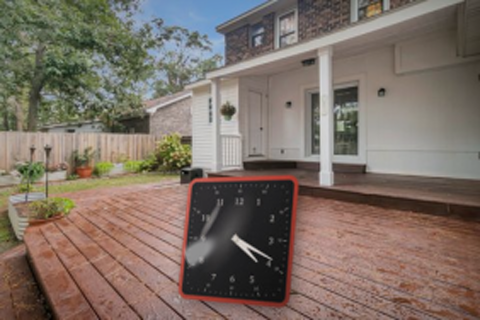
4h19
